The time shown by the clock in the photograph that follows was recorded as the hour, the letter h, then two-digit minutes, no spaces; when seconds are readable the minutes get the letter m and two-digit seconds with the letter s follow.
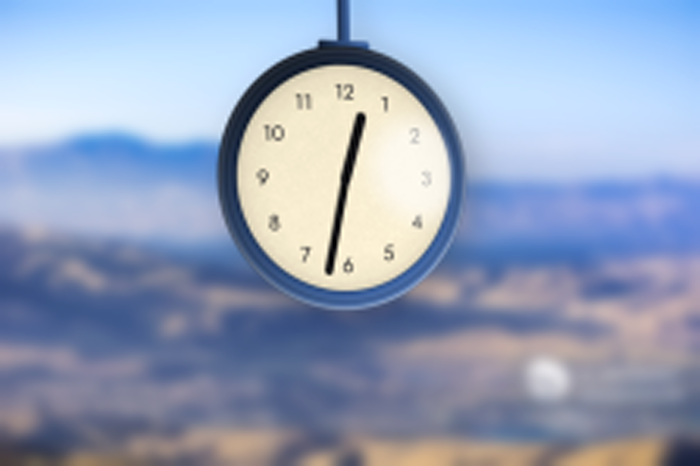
12h32
